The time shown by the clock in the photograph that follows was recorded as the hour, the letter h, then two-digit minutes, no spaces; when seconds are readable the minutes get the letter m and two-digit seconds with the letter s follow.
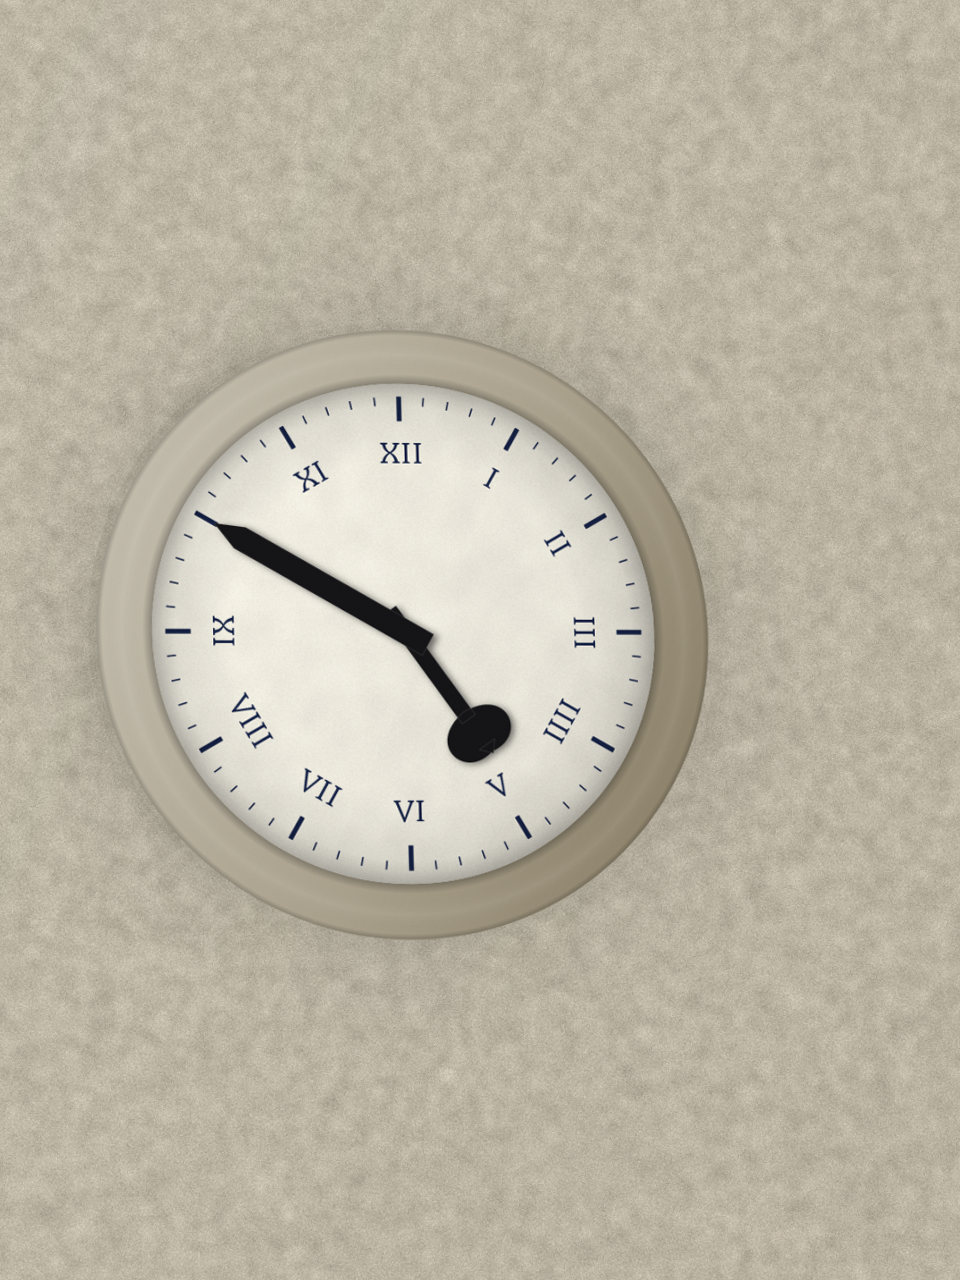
4h50
